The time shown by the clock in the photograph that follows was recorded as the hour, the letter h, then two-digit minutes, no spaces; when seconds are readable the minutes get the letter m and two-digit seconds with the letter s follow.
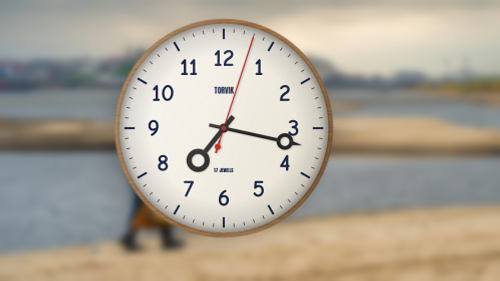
7h17m03s
